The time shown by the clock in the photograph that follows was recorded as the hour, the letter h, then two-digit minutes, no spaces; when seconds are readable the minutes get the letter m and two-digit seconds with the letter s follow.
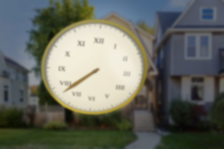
7h38
